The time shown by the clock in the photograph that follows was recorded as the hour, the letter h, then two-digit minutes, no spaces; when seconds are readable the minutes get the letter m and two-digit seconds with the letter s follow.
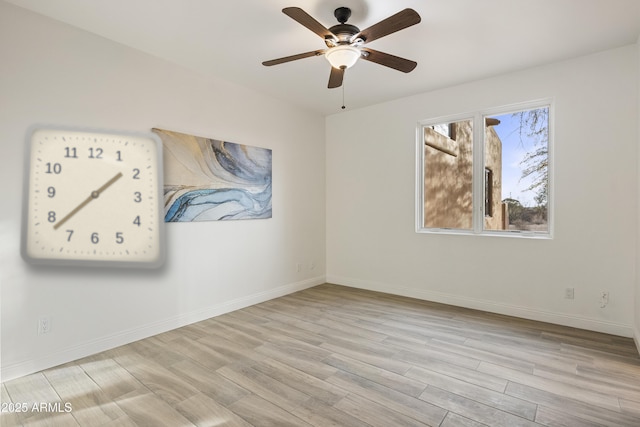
1h38
